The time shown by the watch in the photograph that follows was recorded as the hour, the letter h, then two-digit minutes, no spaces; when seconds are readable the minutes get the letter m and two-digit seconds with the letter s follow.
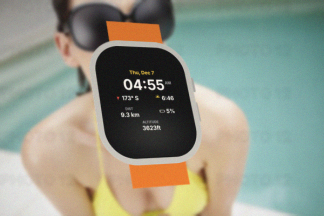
4h55
